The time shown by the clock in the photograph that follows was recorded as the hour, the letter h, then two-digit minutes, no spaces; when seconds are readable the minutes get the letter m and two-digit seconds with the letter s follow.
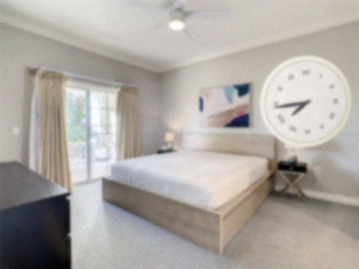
7h44
